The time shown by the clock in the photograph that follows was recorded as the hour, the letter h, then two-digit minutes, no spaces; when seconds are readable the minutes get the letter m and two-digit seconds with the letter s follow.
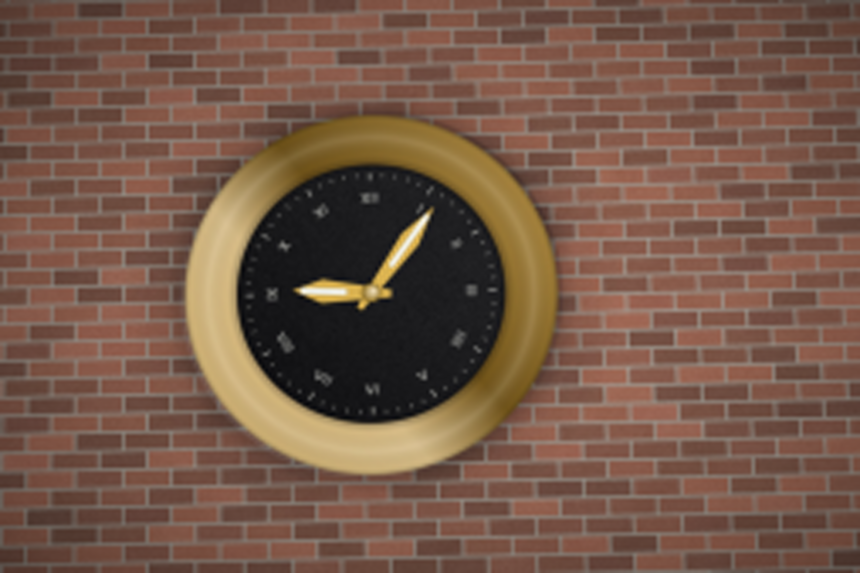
9h06
